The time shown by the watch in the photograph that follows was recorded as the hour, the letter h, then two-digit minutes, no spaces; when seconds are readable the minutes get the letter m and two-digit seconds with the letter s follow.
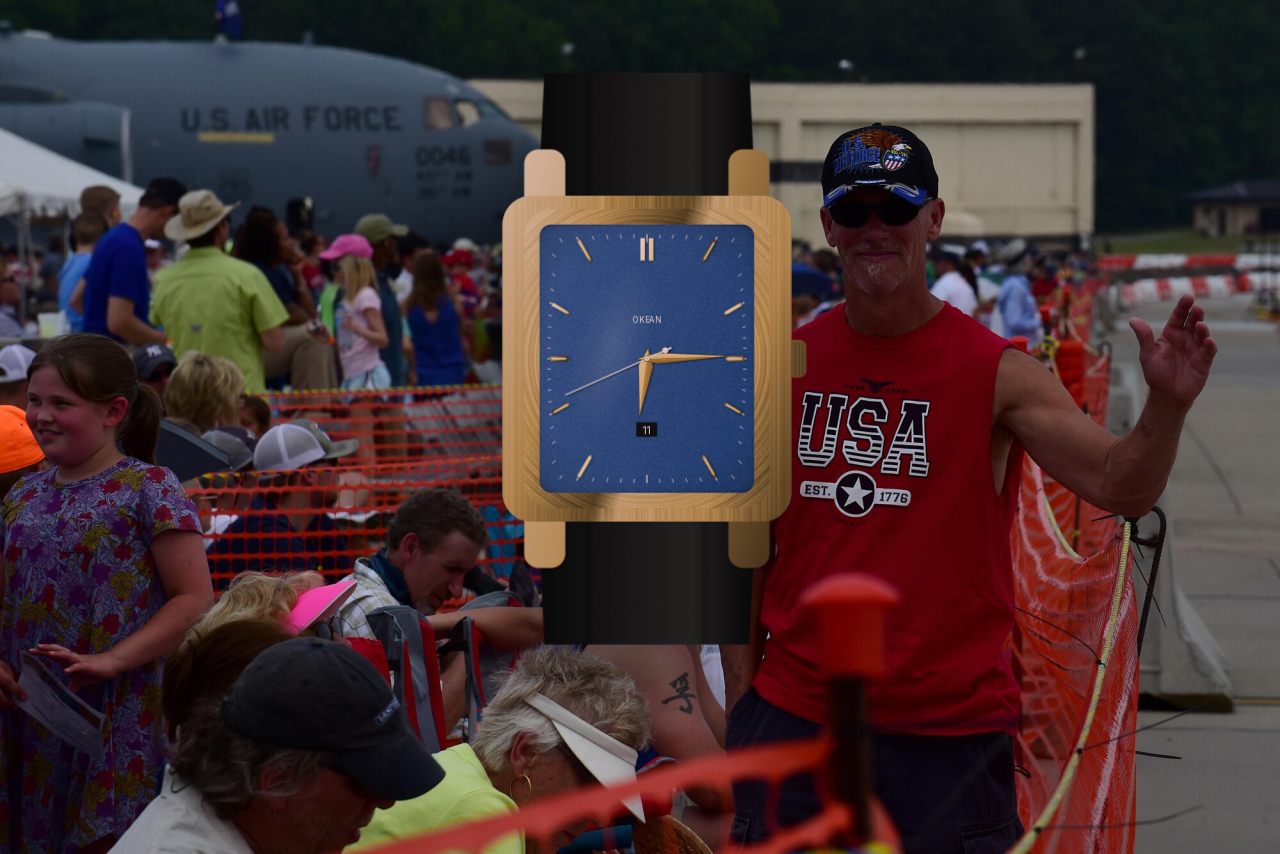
6h14m41s
